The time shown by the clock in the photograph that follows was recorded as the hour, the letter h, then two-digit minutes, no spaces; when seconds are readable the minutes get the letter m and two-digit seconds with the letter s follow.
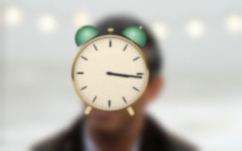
3h16
